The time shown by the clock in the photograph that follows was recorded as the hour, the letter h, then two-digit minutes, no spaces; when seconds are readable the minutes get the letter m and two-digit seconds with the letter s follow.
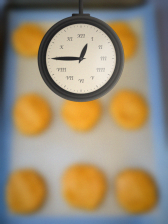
12h45
